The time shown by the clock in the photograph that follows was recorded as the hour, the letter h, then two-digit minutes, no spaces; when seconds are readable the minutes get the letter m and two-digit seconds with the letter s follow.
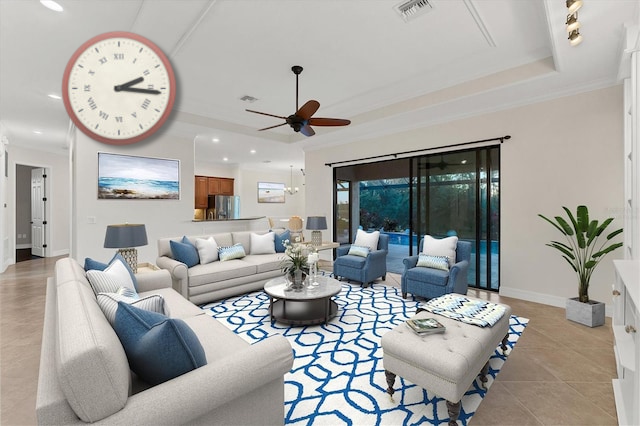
2h16
